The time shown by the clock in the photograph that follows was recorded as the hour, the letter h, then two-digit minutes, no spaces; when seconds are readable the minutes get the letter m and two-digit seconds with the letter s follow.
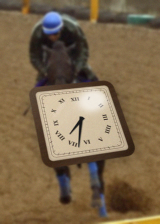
7h33
